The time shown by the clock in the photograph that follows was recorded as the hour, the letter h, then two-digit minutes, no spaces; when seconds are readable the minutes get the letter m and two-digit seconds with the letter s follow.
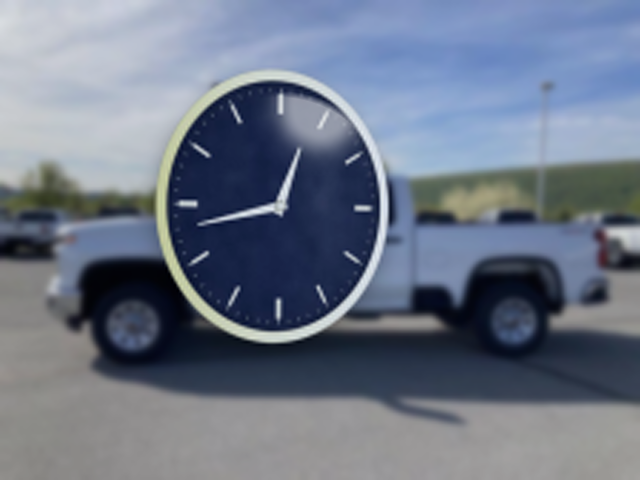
12h43
